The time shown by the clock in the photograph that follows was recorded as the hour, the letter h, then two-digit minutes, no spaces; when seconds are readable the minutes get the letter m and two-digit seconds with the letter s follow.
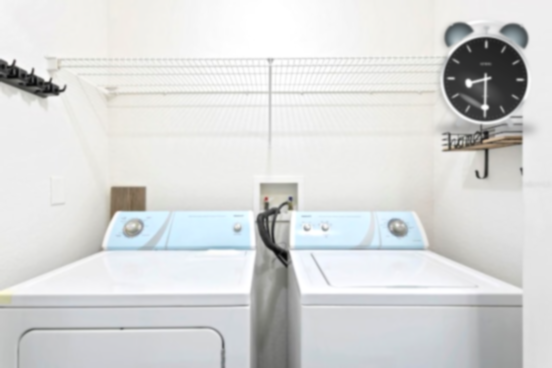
8h30
